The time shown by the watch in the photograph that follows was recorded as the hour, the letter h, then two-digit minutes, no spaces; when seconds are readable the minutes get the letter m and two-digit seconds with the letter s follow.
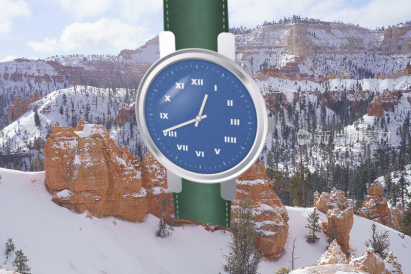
12h41
